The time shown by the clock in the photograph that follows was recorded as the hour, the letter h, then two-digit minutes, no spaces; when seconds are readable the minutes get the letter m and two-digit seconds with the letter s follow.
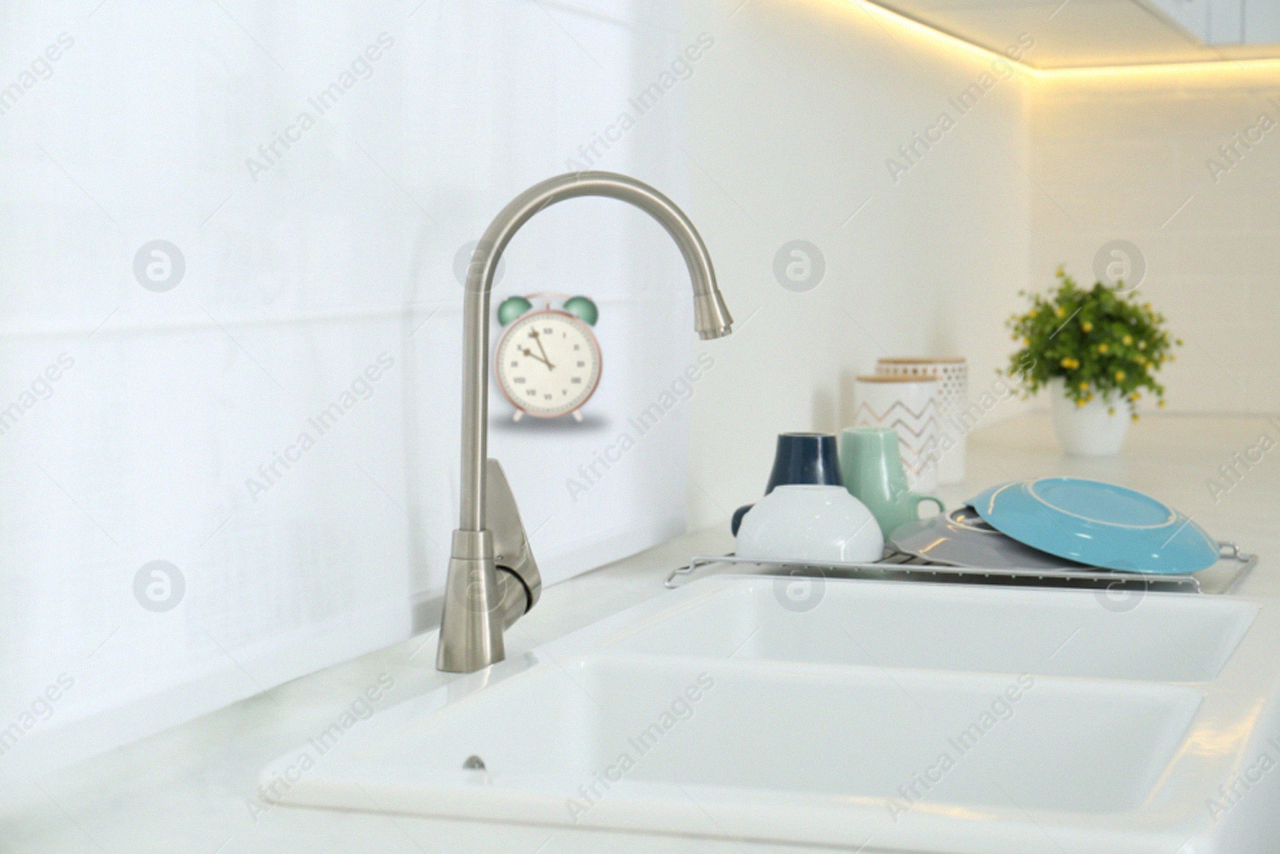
9h56
